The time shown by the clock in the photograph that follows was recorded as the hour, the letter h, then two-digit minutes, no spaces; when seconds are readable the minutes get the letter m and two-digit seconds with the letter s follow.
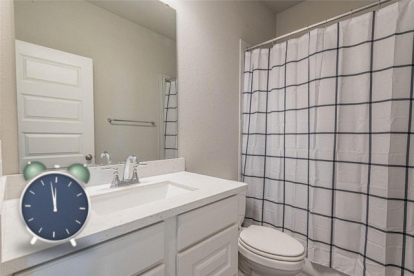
11h58
